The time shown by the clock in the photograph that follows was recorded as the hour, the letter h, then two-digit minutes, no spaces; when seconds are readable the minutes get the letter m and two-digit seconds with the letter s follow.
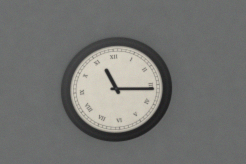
11h16
